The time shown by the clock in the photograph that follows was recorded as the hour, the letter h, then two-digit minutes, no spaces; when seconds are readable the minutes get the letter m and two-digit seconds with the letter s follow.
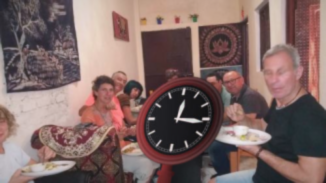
12h16
